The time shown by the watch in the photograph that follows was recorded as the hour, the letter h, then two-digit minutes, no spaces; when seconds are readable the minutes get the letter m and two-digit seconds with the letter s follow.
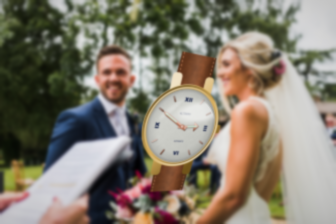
2h50
